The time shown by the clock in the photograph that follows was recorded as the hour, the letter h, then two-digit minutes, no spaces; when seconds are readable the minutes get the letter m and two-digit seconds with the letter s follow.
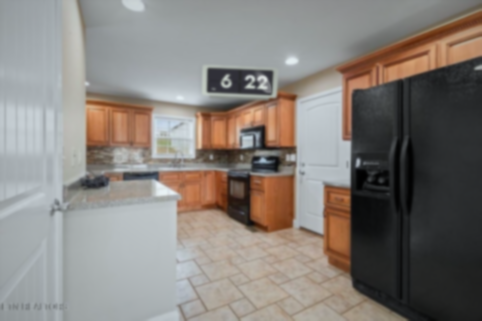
6h22
